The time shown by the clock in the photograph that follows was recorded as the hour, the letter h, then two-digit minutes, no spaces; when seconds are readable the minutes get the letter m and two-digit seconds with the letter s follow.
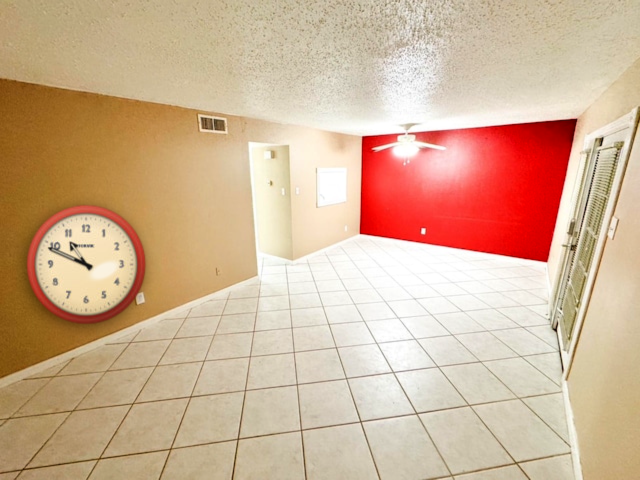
10h49
